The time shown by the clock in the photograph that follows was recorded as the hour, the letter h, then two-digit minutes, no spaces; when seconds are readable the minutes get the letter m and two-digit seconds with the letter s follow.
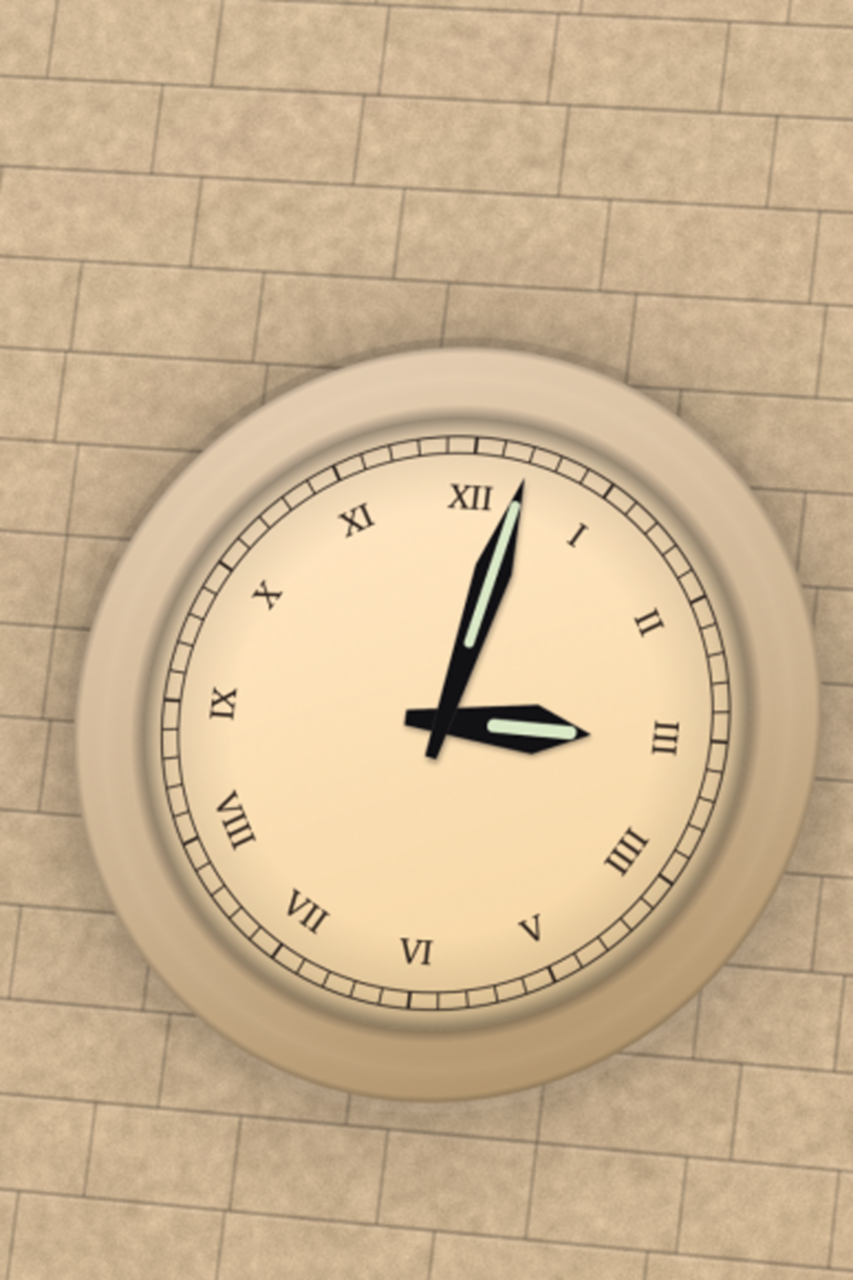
3h02
